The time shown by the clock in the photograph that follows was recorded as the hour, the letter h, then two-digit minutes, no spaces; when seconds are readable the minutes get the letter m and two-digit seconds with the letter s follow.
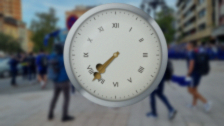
7h37
